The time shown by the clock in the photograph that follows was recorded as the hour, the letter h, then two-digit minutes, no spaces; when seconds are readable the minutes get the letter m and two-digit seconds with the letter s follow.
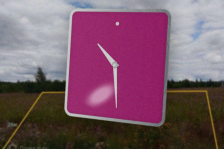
10h29
